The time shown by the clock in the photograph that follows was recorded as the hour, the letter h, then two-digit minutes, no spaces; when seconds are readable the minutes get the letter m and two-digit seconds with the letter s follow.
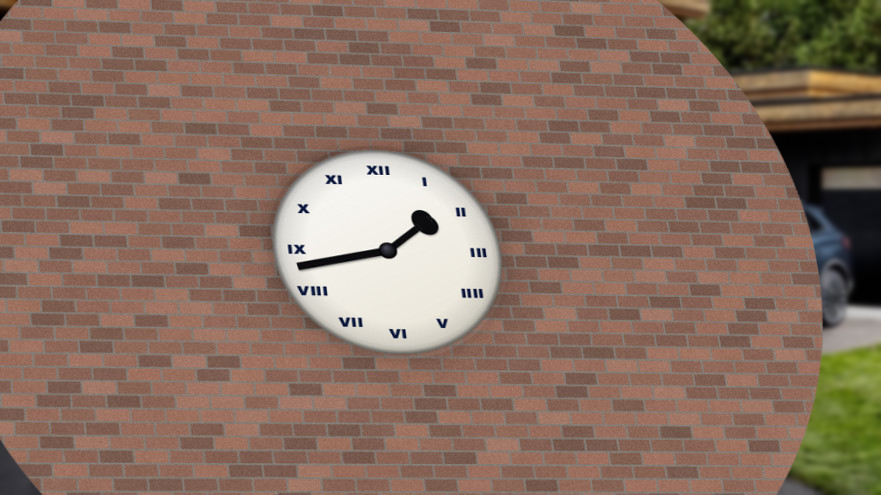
1h43
